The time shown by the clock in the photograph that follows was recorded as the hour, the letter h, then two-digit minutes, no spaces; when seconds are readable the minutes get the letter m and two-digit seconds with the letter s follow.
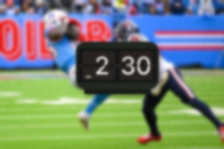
2h30
